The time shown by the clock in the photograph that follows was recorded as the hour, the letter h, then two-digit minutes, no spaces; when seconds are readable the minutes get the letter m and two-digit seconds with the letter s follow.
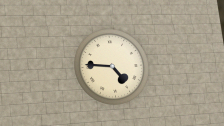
4h46
